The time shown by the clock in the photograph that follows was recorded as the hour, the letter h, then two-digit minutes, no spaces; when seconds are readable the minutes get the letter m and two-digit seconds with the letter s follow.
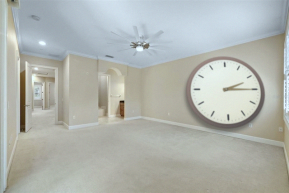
2h15
